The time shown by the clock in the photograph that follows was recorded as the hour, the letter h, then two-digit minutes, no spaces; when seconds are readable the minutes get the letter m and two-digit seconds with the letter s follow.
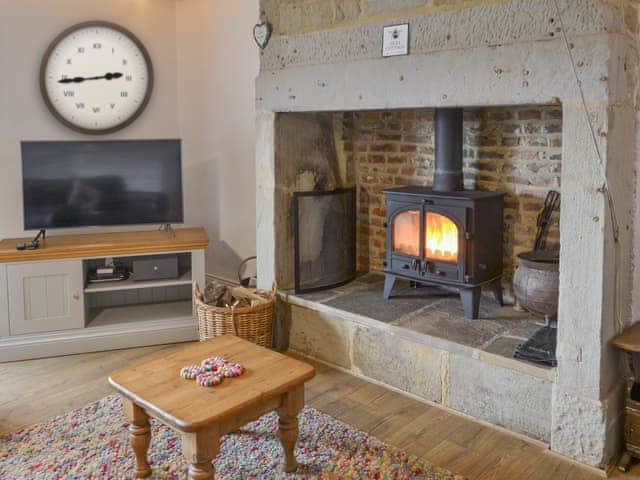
2h44
